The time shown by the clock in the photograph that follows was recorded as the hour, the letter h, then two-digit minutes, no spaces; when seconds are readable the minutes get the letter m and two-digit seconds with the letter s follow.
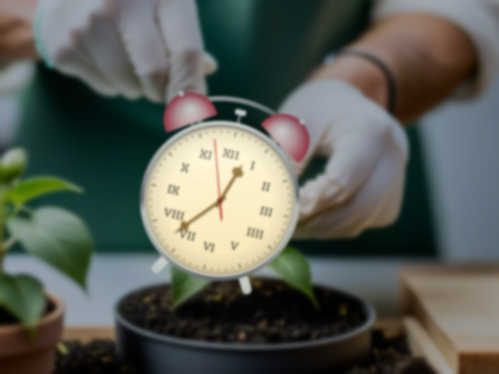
12h36m57s
